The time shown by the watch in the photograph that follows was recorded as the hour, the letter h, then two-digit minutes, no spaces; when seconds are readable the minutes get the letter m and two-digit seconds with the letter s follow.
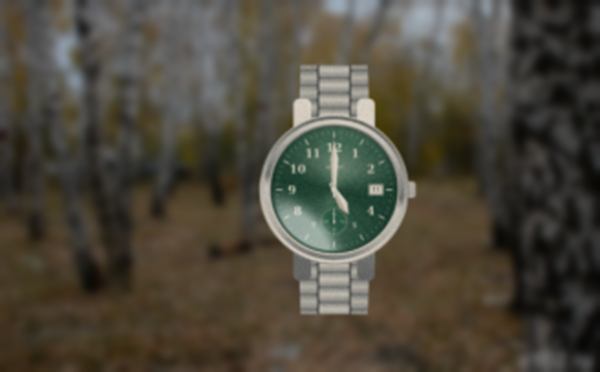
5h00
